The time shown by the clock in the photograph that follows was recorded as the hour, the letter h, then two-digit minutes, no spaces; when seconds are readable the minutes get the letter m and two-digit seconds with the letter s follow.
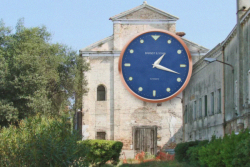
1h18
